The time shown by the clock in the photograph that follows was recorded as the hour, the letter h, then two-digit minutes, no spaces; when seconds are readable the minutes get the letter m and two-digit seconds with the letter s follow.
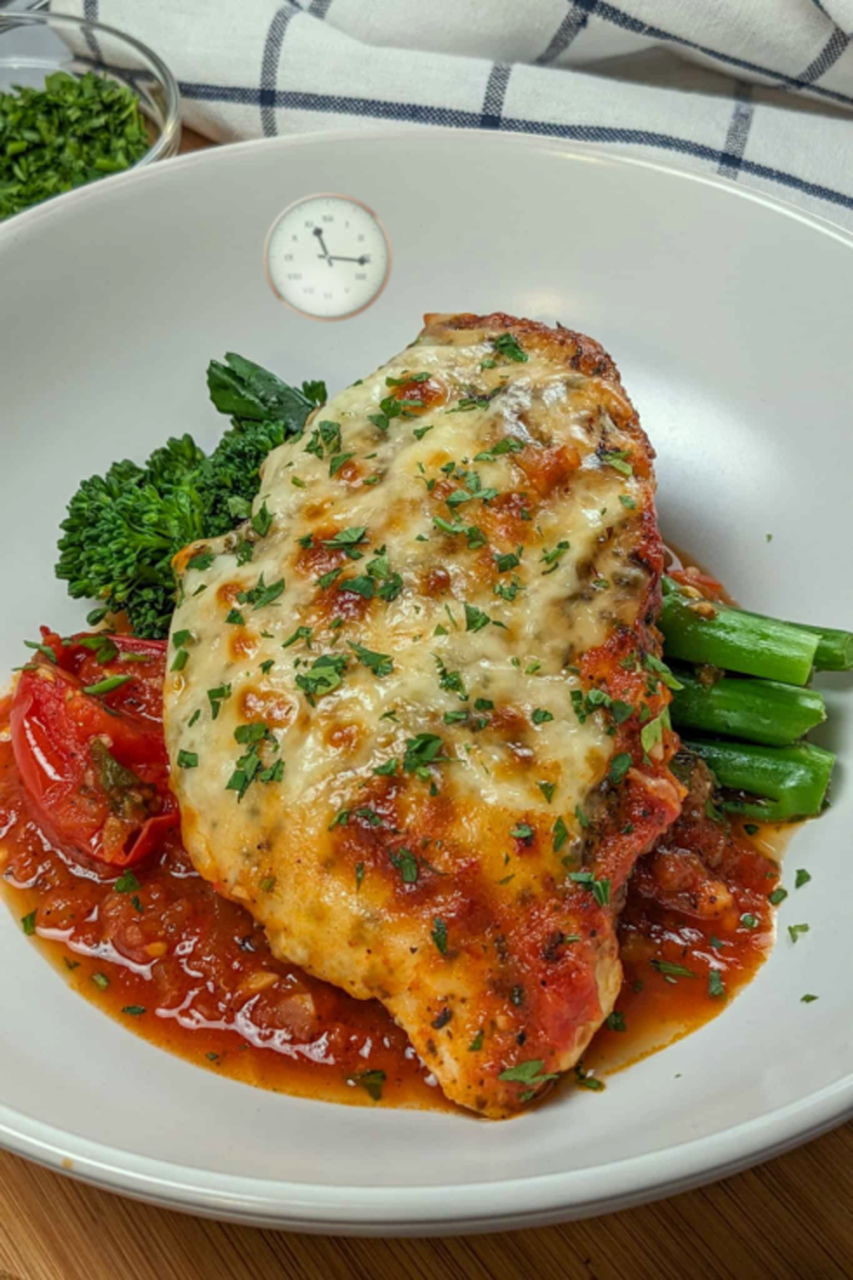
11h16
